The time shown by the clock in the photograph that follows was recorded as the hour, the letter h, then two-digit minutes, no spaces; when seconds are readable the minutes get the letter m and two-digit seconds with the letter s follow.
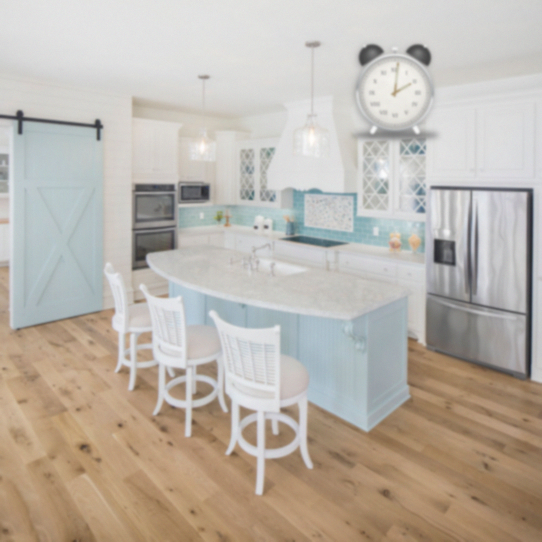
2h01
